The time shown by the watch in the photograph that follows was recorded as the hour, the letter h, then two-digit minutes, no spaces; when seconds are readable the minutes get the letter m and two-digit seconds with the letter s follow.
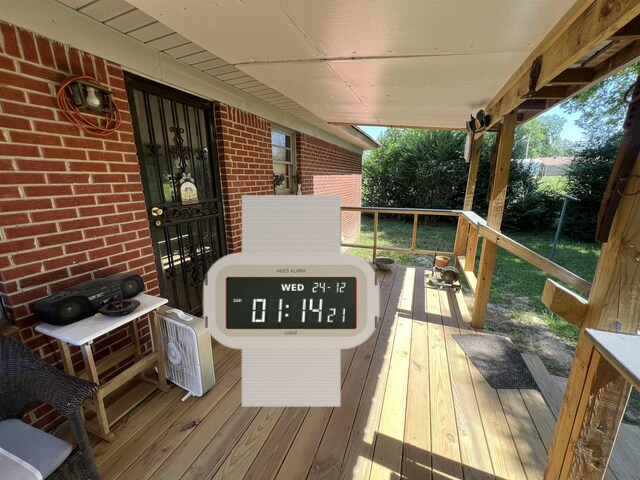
1h14m21s
